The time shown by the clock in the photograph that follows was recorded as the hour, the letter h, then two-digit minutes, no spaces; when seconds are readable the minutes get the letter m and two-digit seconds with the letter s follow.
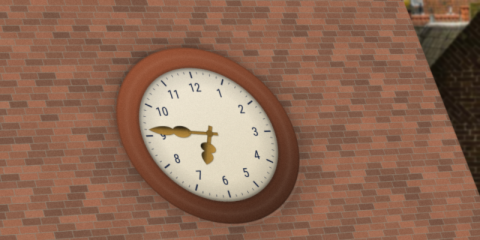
6h46
